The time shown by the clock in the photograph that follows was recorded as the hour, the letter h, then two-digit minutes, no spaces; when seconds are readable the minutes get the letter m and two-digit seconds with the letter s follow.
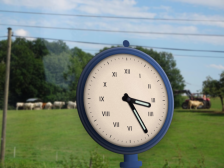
3h25
